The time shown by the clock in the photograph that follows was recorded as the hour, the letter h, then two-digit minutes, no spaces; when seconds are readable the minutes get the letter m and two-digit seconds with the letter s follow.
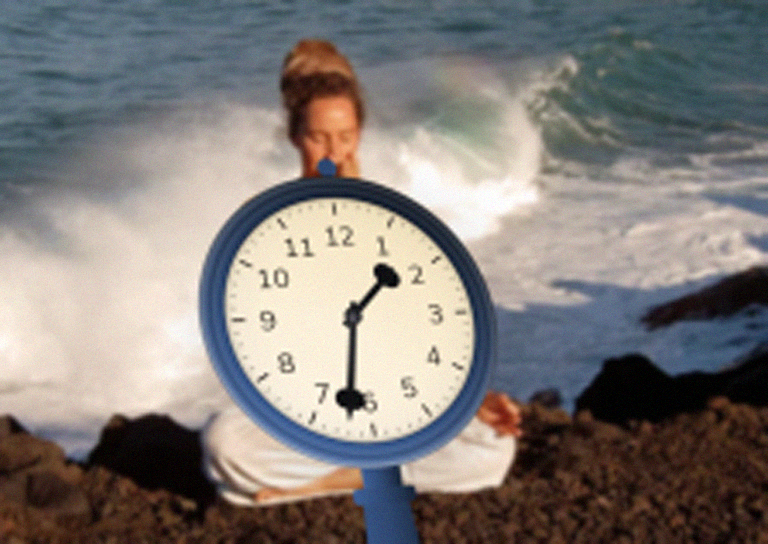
1h32
